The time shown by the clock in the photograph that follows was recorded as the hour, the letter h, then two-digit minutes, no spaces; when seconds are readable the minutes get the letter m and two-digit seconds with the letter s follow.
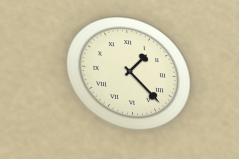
1h23
